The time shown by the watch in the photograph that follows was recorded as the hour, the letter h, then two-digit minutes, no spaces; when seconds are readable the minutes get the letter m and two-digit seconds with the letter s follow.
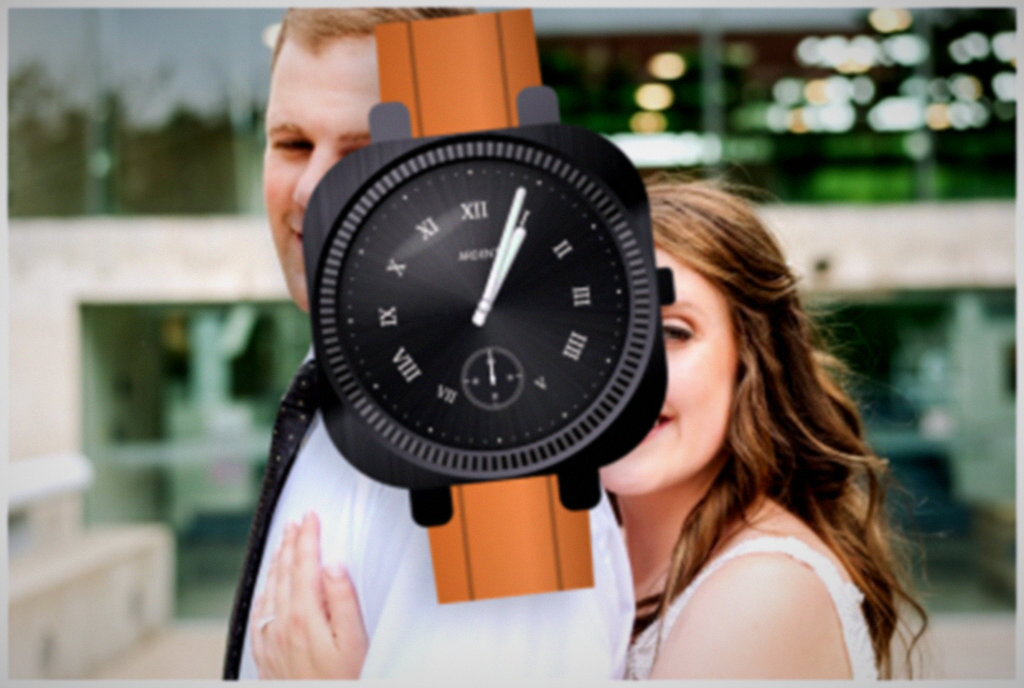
1h04
